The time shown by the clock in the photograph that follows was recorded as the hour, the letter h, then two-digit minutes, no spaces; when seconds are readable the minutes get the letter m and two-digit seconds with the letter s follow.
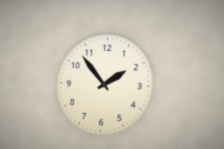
1h53
